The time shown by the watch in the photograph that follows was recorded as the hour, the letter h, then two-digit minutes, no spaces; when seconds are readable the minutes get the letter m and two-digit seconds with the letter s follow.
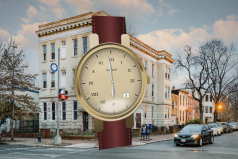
5h59
